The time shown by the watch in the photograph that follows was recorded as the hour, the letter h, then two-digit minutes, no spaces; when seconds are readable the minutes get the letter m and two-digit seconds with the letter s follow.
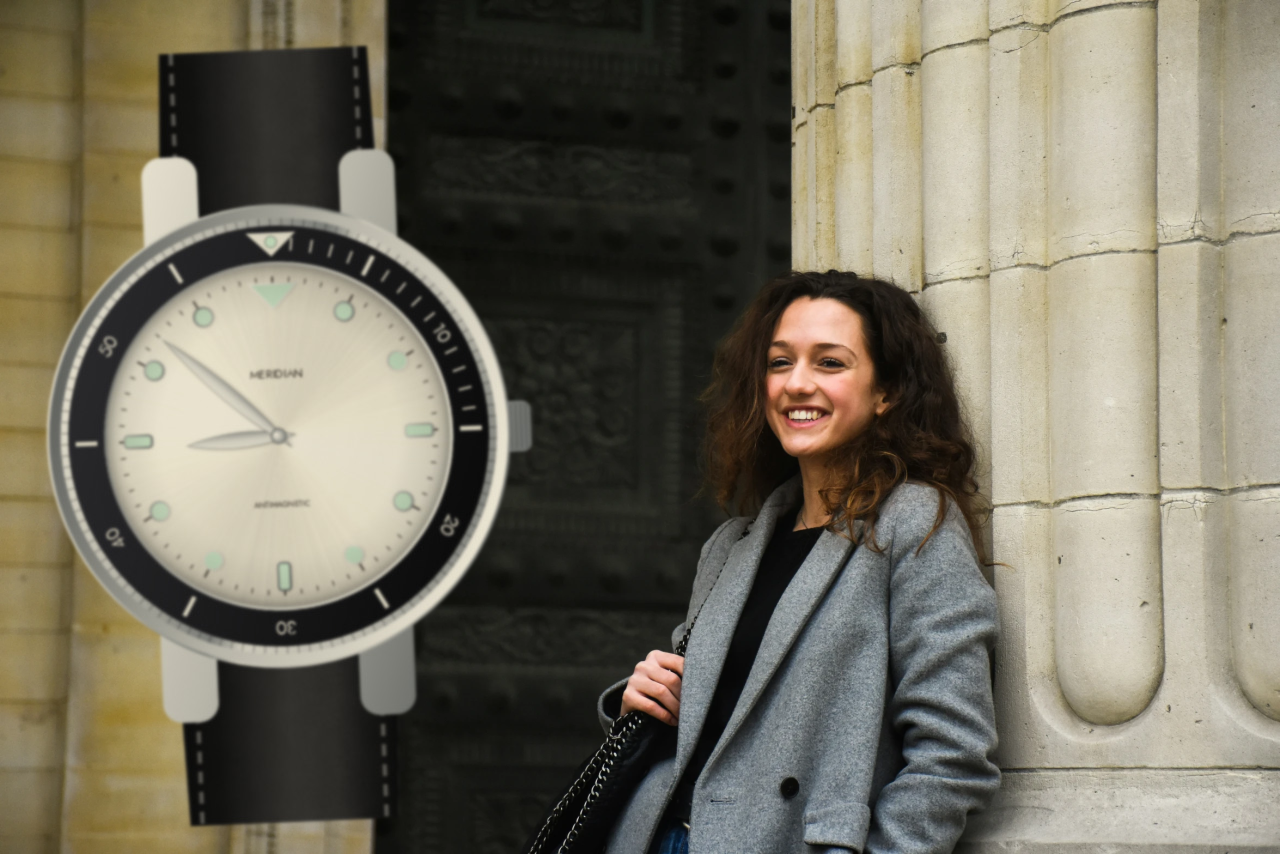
8h52
